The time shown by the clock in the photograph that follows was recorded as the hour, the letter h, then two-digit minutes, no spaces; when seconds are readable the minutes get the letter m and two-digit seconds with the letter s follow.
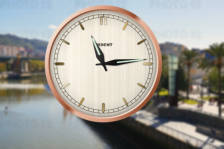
11h14
